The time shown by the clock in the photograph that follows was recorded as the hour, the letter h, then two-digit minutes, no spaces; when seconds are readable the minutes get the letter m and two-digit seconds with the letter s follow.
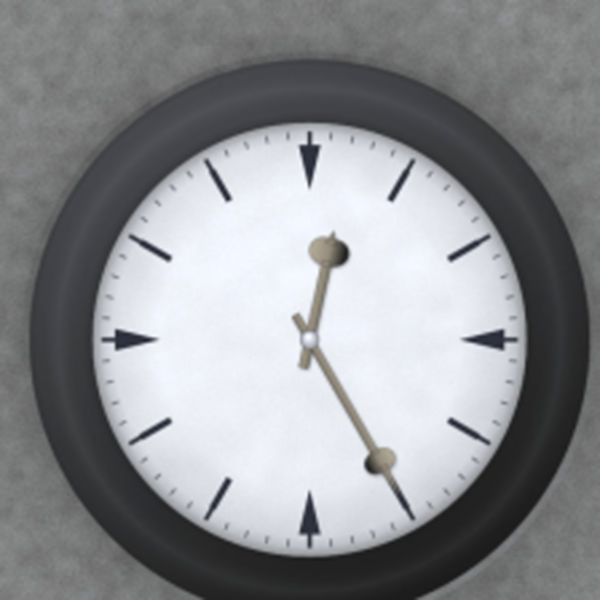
12h25
